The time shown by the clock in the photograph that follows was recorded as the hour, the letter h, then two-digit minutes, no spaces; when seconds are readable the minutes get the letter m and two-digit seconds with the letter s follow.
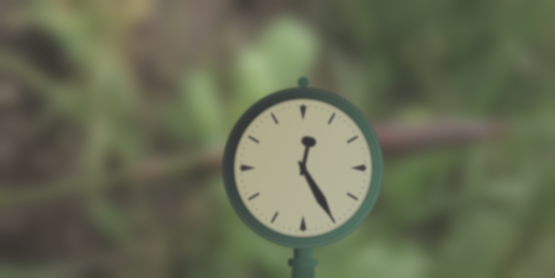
12h25
